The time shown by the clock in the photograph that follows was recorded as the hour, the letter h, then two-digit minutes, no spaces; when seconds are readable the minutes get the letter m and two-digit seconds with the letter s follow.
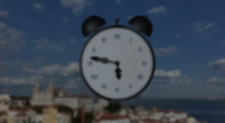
5h47
